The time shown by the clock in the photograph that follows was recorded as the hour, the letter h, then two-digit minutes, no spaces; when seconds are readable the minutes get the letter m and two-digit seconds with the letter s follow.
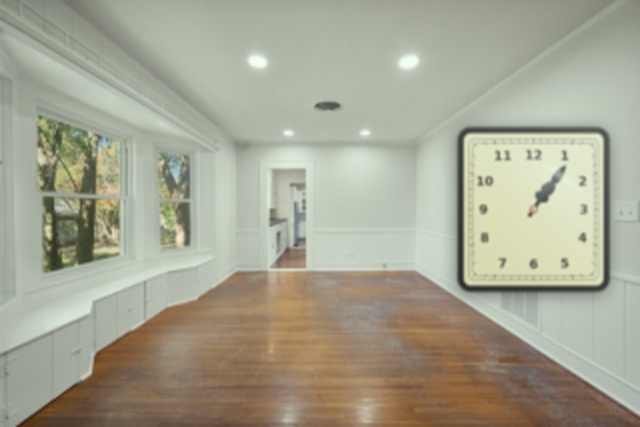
1h06
